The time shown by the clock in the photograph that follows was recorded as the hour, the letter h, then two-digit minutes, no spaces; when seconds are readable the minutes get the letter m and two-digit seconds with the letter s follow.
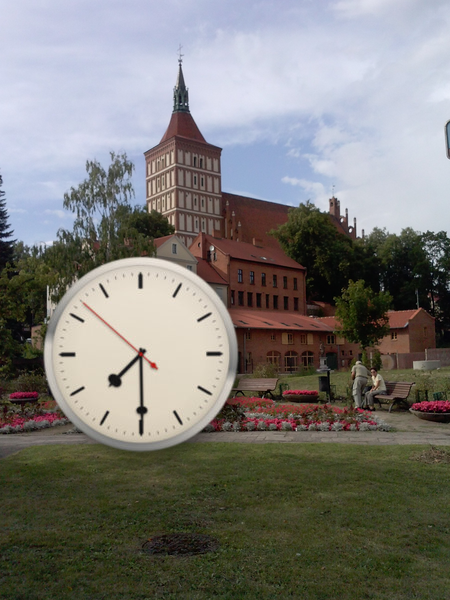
7h29m52s
